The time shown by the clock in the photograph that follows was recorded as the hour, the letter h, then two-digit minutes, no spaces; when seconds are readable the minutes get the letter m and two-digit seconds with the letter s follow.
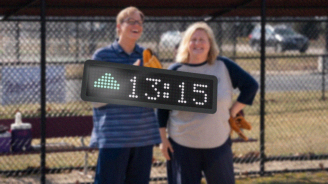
13h15
